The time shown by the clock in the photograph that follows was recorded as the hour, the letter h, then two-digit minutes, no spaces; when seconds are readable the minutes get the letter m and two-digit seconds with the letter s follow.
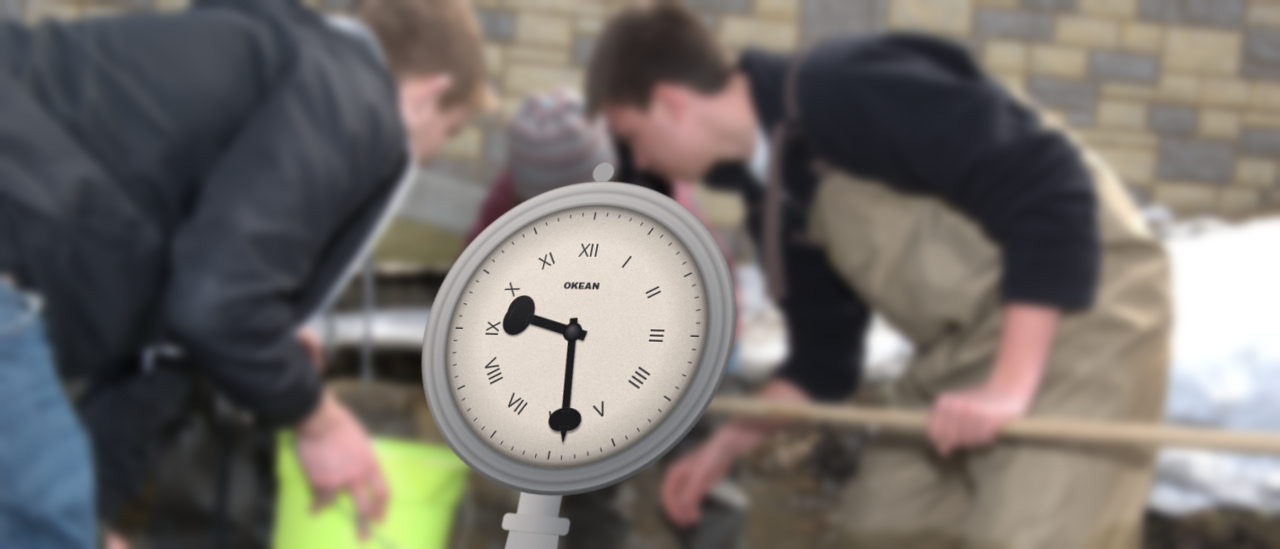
9h29
